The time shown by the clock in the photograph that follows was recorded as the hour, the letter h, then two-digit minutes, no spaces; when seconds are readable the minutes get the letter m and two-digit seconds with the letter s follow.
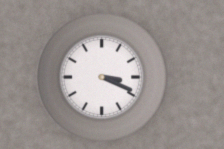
3h19
